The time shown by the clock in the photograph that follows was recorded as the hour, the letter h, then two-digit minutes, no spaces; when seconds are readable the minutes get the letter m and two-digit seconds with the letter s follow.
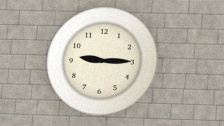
9h15
